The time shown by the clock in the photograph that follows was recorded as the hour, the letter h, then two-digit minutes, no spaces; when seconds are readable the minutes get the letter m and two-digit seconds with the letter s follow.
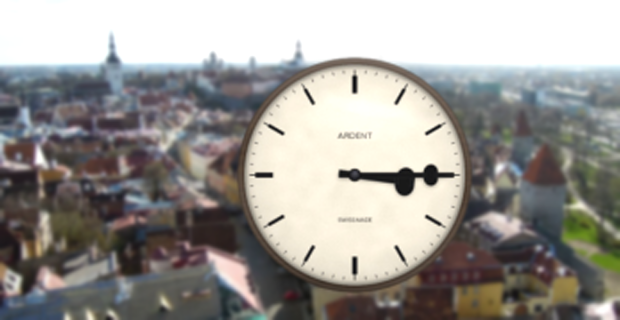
3h15
